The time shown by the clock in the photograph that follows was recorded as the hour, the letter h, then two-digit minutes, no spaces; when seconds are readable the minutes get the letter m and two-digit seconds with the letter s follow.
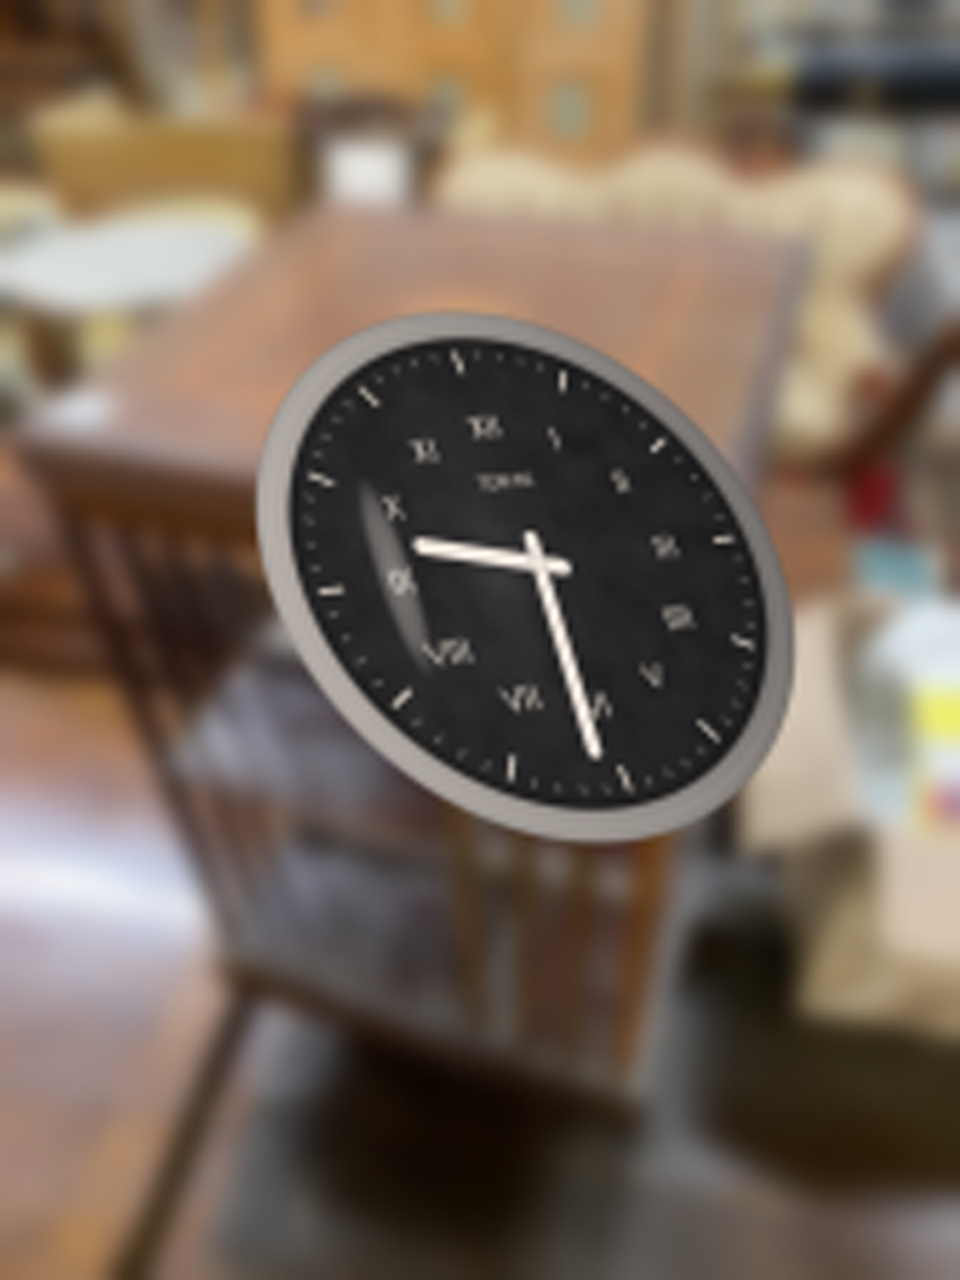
9h31
